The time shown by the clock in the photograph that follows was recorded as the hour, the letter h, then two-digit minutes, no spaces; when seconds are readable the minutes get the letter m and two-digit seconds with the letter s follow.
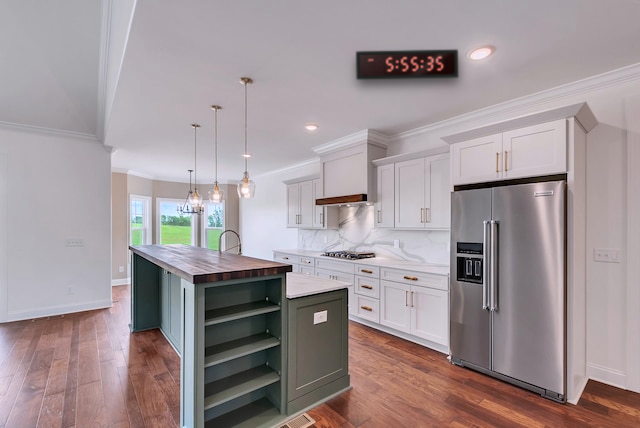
5h55m35s
